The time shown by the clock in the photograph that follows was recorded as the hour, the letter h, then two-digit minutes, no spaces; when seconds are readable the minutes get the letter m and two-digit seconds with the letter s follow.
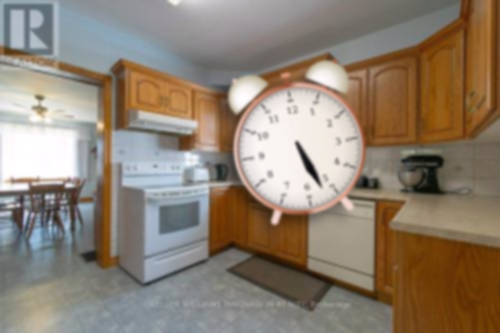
5h27
